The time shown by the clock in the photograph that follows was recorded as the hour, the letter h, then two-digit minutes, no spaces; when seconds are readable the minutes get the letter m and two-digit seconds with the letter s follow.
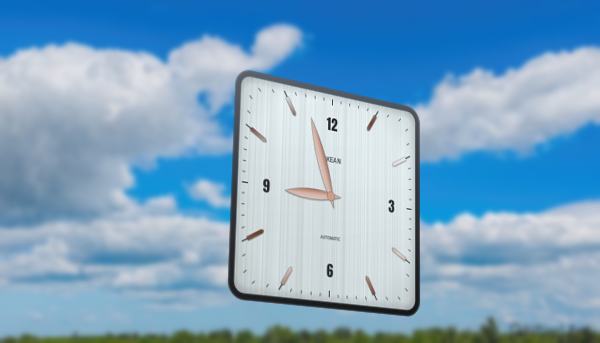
8h57
